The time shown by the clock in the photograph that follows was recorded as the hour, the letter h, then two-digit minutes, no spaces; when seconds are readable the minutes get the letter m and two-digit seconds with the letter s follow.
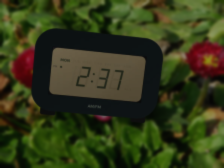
2h37
